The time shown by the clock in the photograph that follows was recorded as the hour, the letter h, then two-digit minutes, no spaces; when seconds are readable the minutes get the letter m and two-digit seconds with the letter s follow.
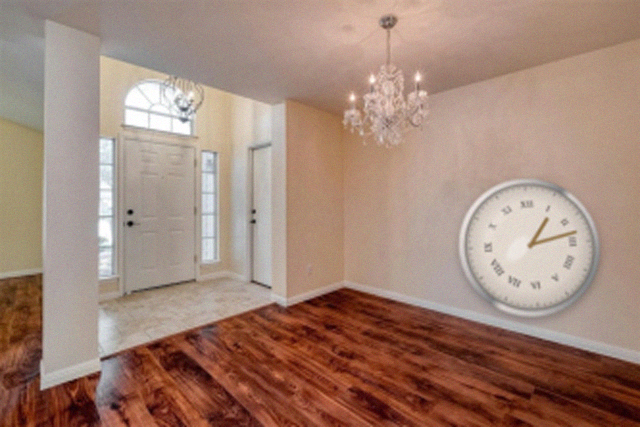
1h13
